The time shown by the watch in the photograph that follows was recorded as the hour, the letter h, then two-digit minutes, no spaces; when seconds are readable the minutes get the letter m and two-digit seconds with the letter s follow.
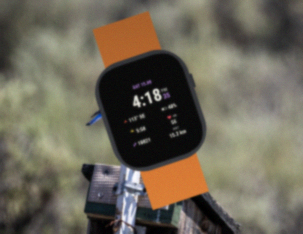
4h18
